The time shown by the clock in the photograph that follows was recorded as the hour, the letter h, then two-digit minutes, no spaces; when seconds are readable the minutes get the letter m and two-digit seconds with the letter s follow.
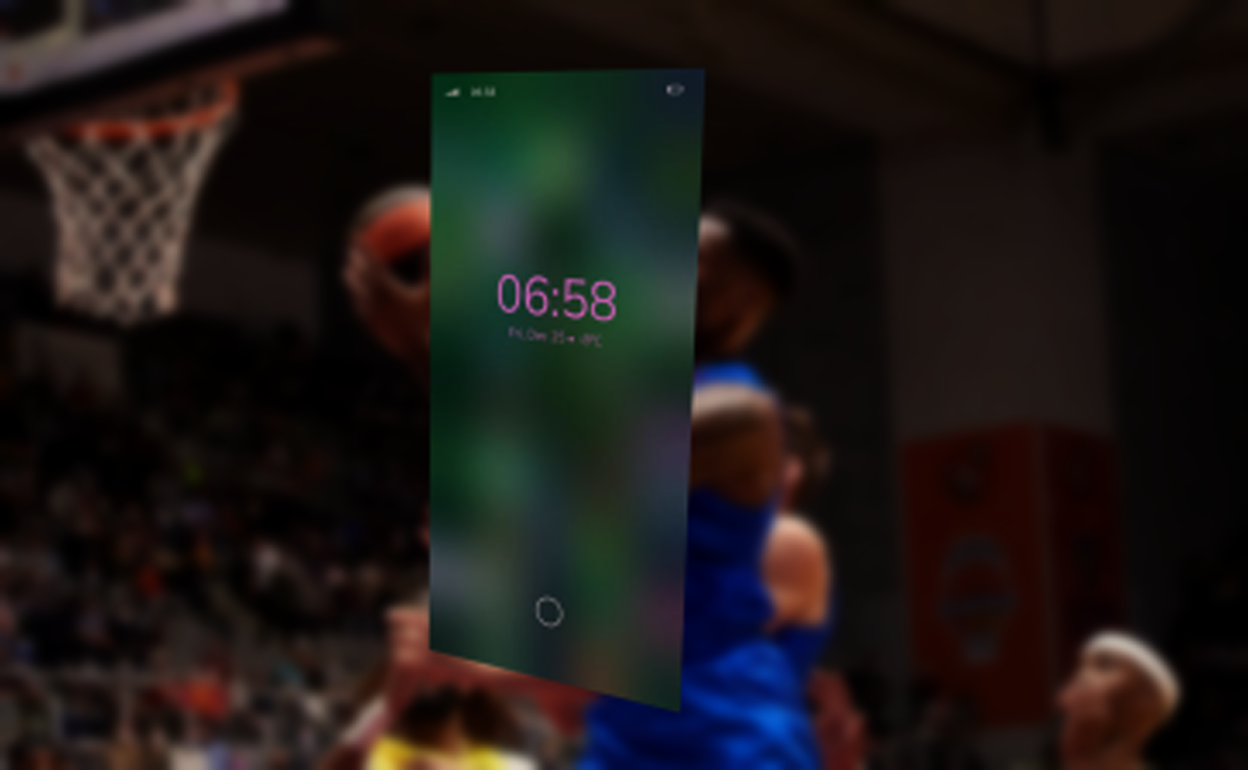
6h58
